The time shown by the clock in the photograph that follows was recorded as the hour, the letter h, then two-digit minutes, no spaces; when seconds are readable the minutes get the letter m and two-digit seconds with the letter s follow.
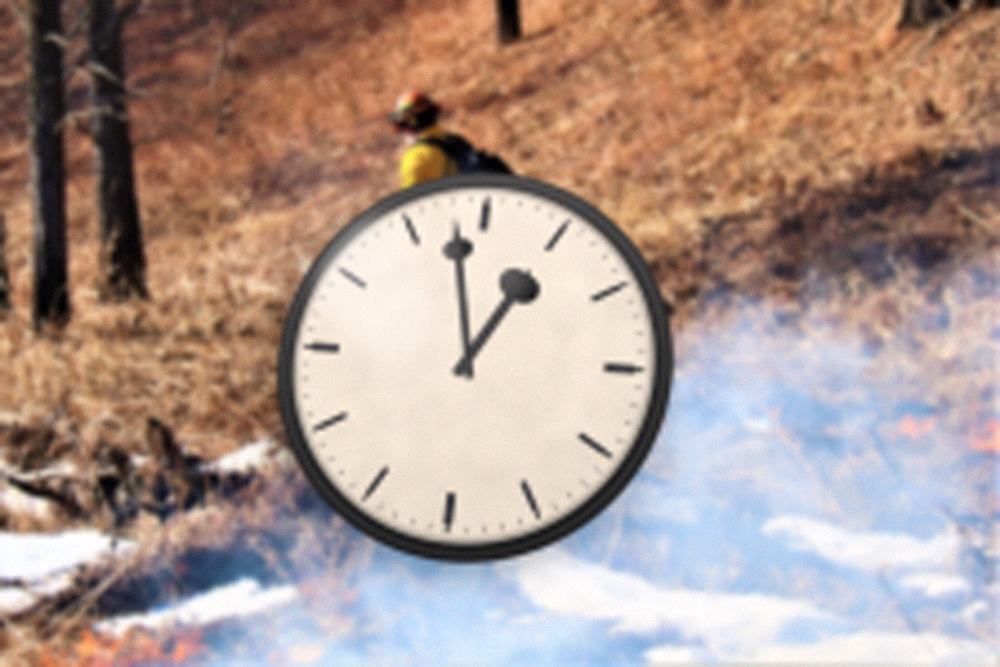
12h58
